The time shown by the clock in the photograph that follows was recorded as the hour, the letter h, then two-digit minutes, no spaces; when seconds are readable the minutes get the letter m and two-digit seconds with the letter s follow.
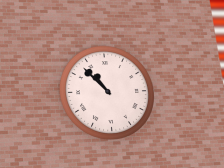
10h53
